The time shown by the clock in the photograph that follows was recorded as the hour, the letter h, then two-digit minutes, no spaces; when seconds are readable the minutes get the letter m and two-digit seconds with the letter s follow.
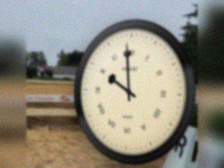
9h59
